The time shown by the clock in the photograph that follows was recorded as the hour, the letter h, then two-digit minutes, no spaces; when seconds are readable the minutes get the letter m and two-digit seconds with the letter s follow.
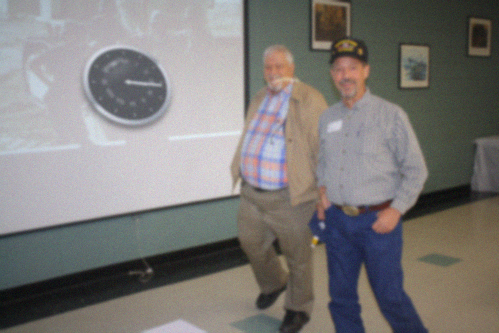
3h16
